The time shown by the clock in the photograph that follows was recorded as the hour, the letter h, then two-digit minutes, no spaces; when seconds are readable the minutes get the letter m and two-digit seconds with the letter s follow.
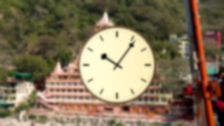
10h06
